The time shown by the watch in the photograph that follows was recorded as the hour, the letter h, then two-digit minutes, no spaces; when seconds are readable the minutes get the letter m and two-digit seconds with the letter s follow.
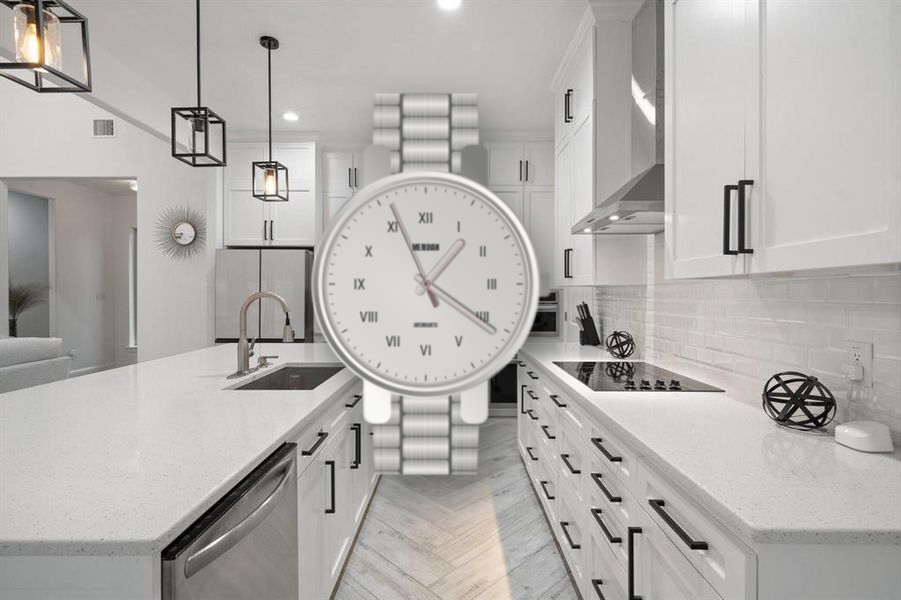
1h20m56s
